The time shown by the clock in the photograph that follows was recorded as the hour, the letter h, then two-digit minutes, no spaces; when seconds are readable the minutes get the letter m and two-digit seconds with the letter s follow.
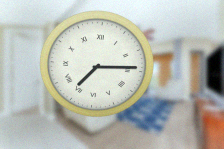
7h14
